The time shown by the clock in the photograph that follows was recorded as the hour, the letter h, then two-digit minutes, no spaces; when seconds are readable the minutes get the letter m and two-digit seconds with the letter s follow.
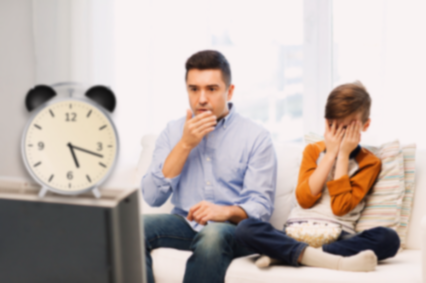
5h18
